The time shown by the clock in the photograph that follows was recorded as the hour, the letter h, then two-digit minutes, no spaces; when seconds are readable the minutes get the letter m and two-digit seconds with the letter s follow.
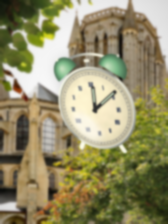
12h09
